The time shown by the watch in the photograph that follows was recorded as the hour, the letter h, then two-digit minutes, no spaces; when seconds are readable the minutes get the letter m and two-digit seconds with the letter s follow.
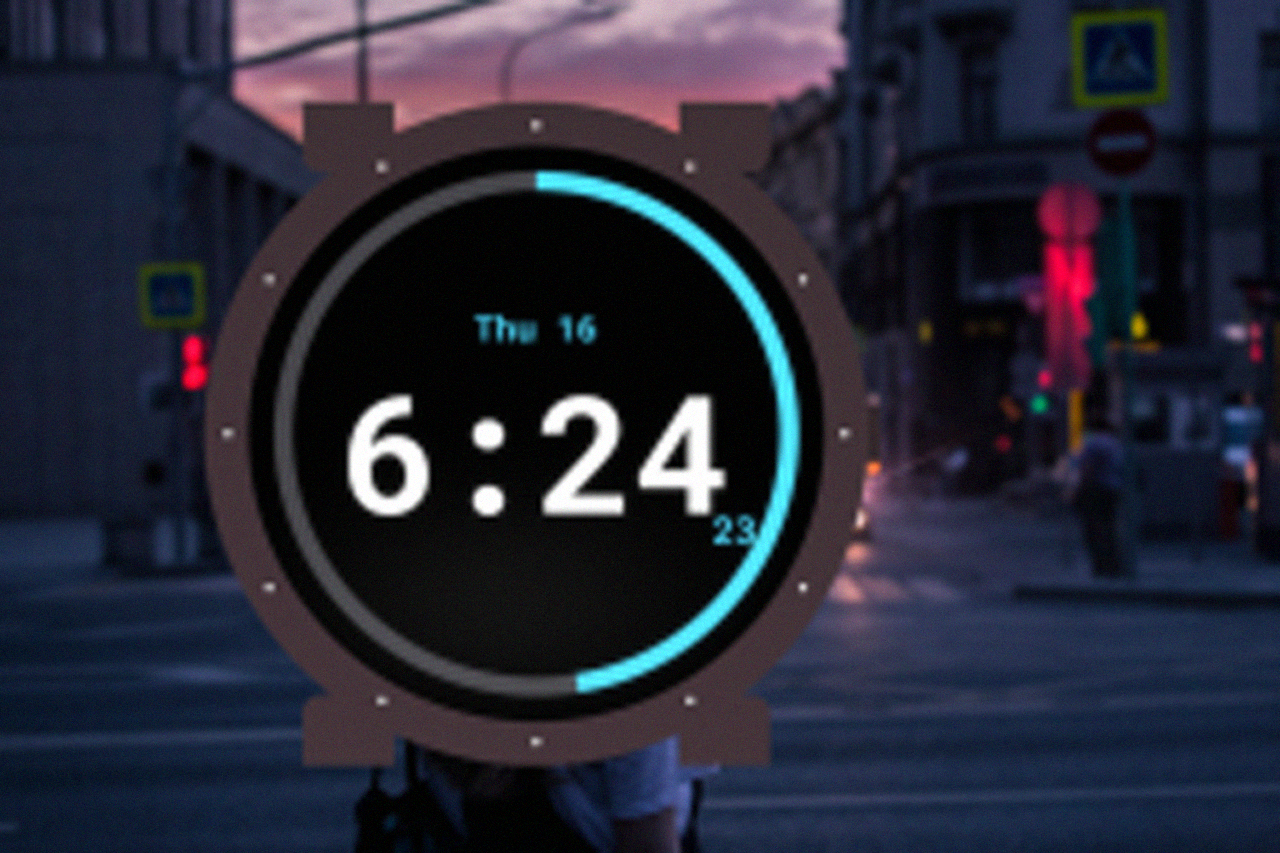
6h24
